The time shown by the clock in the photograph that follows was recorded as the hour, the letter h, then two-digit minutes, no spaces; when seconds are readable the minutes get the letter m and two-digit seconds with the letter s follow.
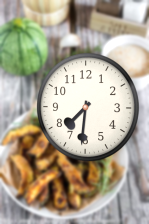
7h31
